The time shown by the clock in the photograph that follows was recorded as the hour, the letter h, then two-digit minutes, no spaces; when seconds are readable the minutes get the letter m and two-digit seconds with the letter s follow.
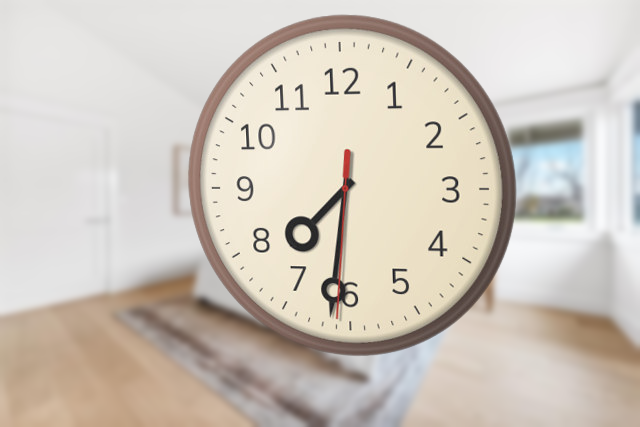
7h31m31s
